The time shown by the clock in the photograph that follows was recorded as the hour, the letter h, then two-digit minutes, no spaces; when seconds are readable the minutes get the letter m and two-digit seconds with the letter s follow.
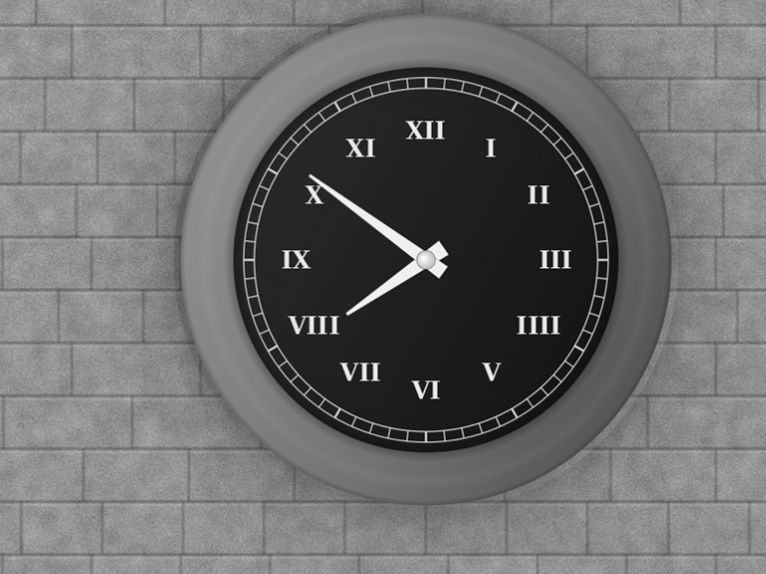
7h51
